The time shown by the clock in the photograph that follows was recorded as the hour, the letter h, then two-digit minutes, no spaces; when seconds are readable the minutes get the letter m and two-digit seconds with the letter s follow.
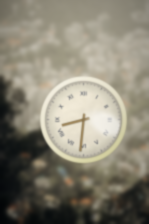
8h31
